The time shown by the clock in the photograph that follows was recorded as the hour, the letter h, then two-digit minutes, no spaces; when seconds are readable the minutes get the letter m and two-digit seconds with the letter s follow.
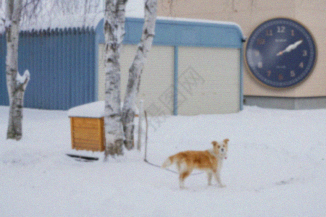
2h10
